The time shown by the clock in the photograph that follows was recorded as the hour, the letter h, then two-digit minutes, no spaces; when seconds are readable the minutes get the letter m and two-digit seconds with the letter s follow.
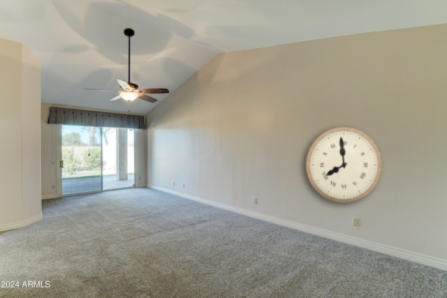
7h59
